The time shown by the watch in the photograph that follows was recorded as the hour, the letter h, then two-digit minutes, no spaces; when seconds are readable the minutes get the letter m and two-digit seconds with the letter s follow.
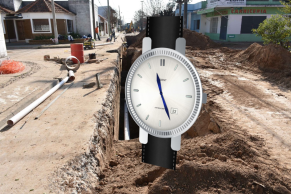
11h26
